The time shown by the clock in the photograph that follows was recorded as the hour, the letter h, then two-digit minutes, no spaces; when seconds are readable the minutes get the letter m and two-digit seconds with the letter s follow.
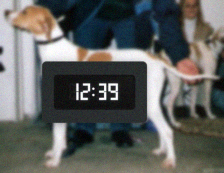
12h39
